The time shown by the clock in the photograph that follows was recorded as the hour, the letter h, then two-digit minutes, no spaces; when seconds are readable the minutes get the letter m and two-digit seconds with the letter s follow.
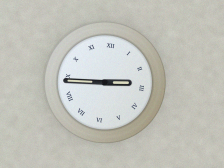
2h44
